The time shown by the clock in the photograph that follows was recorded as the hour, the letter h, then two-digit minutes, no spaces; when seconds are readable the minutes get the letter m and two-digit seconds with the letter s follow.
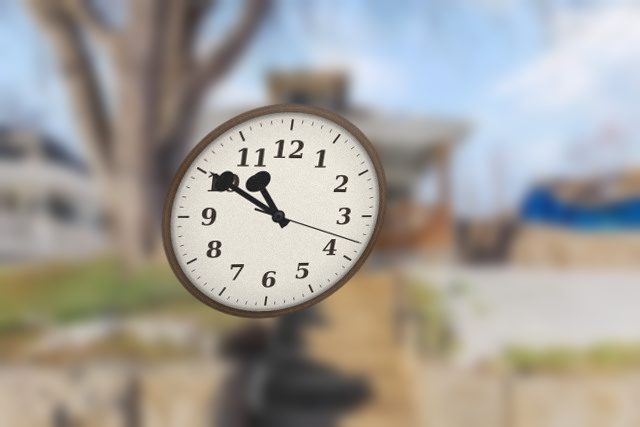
10h50m18s
